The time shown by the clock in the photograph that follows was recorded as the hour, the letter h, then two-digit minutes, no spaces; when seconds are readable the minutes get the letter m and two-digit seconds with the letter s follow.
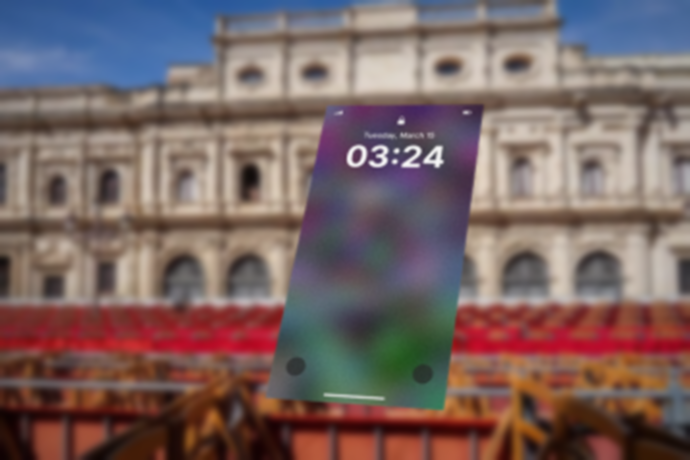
3h24
